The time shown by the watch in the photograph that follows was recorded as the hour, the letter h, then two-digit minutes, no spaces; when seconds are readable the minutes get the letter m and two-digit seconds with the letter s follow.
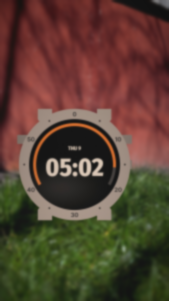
5h02
